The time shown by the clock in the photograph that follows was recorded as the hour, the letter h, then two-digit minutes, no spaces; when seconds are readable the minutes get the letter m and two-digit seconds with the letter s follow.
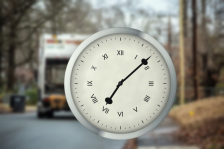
7h08
